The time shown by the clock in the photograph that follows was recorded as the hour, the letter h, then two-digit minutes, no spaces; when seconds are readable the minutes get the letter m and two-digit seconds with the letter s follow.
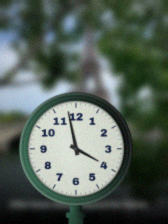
3h58
